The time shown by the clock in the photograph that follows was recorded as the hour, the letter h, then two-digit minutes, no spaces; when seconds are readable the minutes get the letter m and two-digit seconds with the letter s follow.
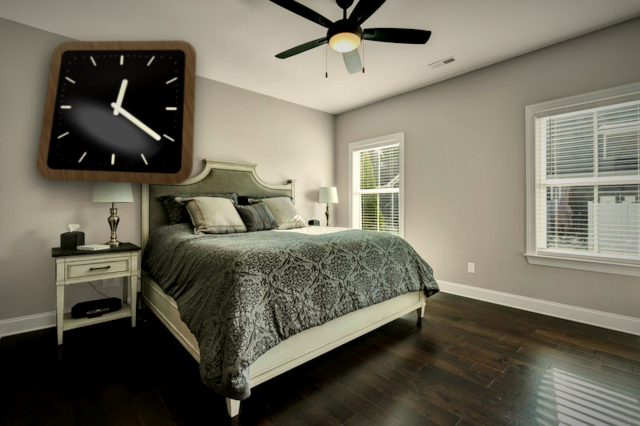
12h21
